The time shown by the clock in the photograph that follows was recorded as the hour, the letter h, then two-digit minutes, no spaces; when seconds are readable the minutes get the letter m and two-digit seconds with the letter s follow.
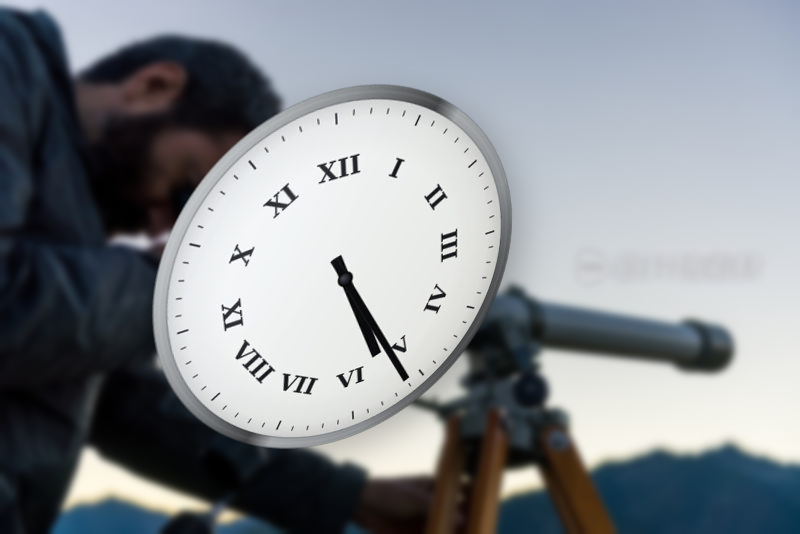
5h26
